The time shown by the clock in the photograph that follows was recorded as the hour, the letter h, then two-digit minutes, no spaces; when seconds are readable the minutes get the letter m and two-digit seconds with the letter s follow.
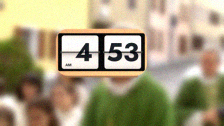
4h53
